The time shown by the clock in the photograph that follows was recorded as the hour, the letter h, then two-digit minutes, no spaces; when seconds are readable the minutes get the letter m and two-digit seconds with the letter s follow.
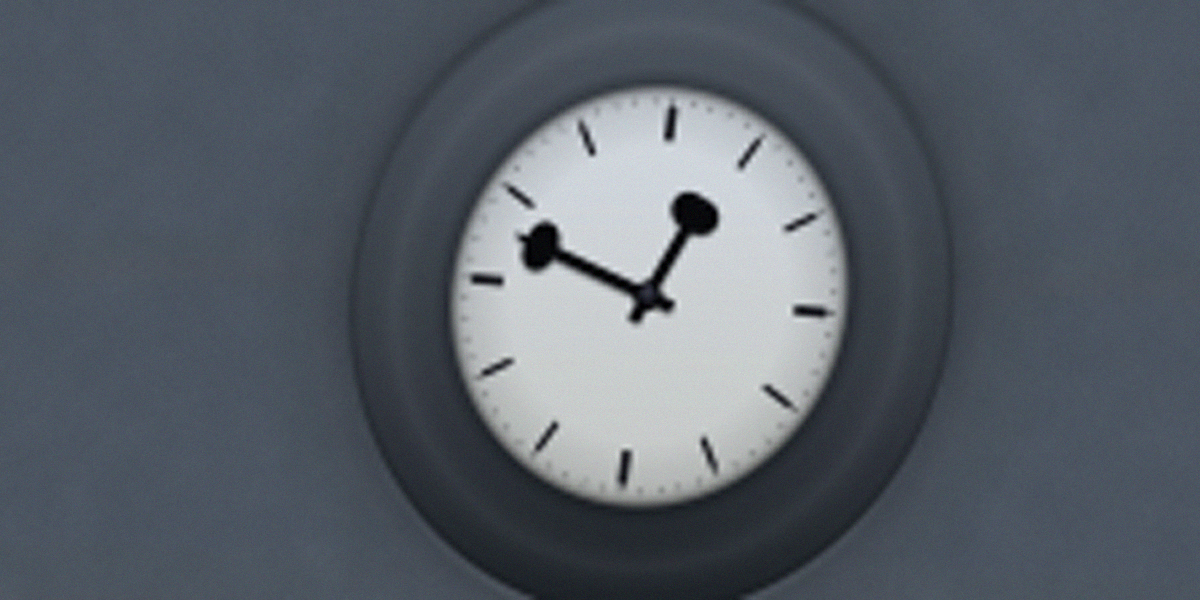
12h48
